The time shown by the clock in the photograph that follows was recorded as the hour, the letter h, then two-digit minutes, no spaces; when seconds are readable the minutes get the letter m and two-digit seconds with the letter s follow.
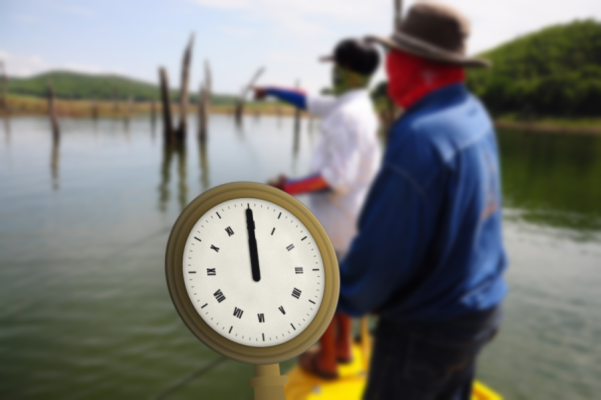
12h00
